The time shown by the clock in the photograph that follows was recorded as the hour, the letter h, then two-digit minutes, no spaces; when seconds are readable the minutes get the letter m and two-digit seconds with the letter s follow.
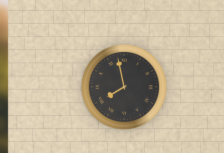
7h58
